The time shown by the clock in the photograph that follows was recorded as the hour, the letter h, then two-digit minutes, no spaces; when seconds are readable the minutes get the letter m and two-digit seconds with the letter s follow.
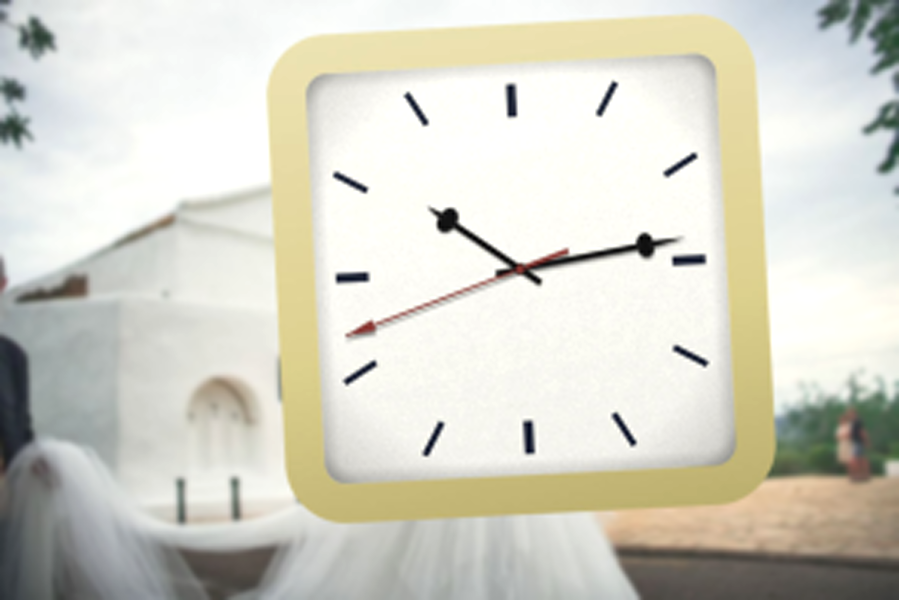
10h13m42s
